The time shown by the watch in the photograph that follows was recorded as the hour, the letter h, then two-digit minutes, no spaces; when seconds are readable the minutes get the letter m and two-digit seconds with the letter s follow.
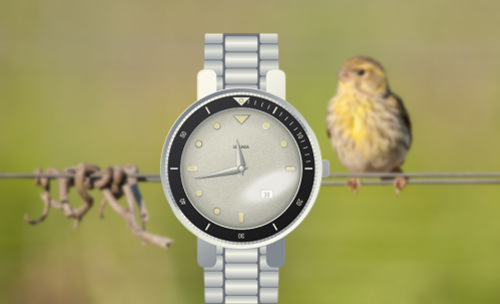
11h43
